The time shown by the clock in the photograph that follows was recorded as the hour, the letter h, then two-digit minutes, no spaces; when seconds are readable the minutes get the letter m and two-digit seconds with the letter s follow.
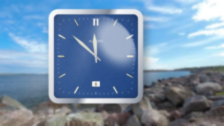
11h52
